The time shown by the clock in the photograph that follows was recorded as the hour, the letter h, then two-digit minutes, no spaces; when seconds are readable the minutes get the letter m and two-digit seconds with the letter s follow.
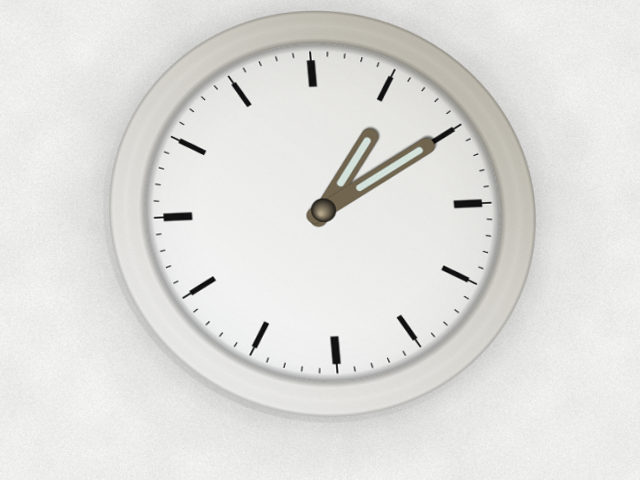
1h10
